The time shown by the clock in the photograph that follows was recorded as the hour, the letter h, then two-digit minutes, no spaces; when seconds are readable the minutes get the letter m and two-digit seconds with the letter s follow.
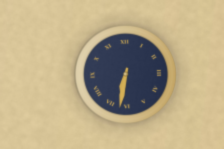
6h32
